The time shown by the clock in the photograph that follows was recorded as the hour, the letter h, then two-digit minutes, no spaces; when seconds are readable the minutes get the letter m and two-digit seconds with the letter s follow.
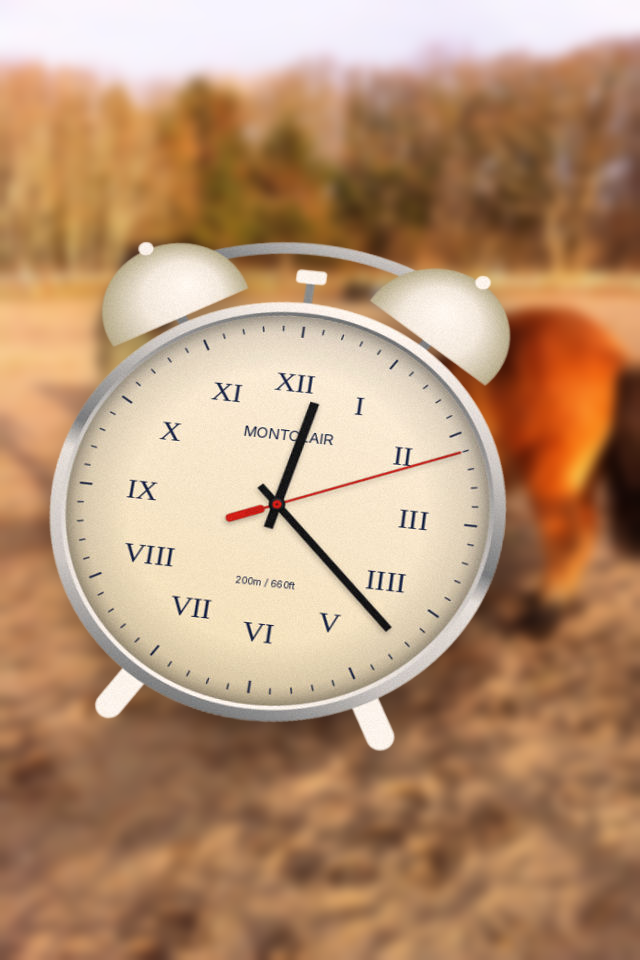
12h22m11s
